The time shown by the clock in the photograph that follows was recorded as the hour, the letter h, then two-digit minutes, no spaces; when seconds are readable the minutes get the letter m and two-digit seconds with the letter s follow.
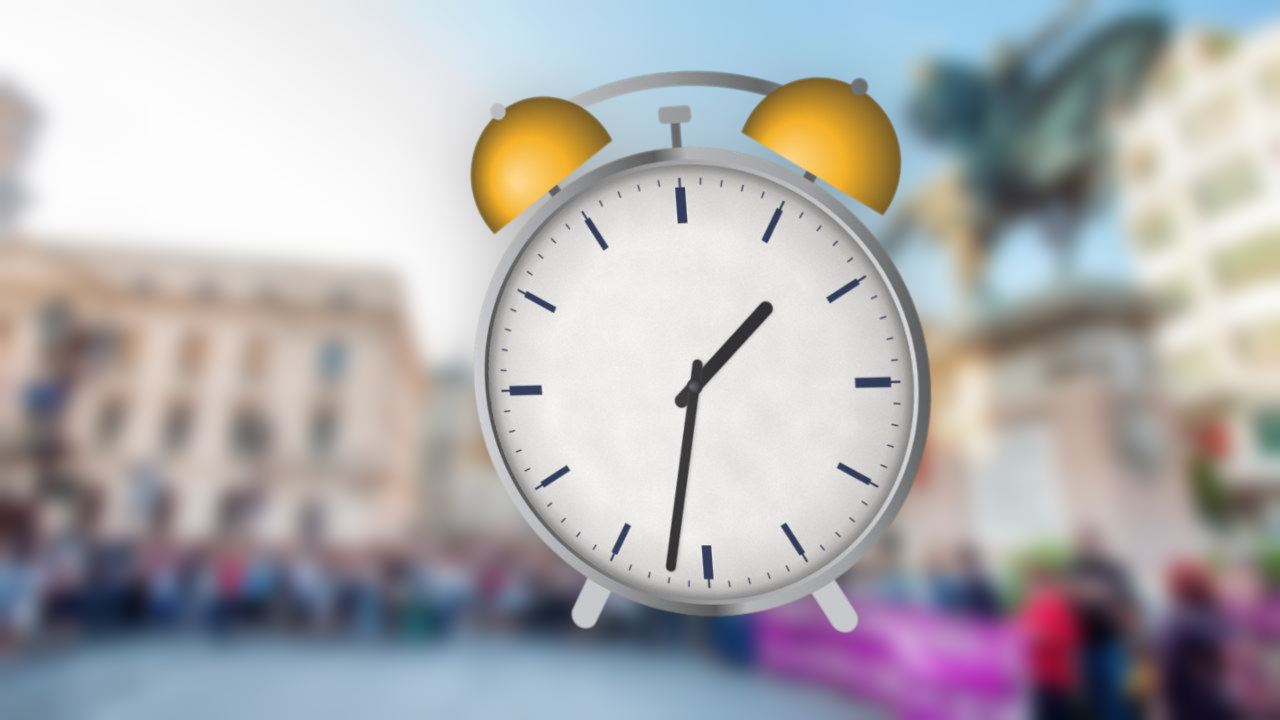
1h32
